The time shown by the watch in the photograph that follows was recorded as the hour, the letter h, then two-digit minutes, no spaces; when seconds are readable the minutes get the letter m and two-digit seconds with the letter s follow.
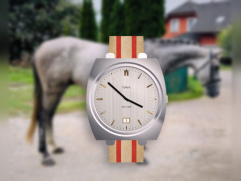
3h52
